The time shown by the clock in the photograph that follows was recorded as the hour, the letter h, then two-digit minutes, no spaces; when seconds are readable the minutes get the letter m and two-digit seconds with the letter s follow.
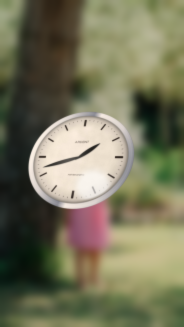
1h42
